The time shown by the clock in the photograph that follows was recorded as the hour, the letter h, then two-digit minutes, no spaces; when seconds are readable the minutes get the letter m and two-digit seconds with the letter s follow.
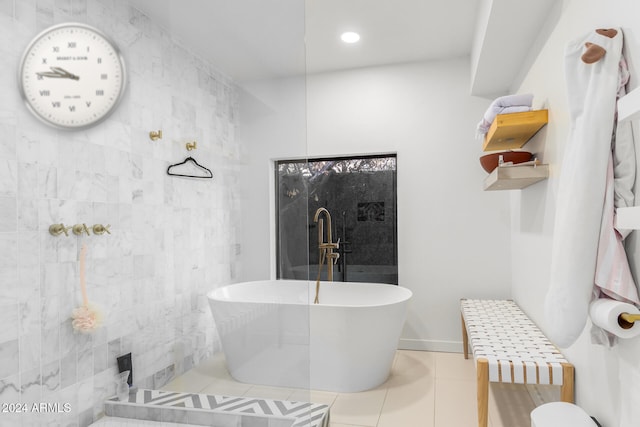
9h46
